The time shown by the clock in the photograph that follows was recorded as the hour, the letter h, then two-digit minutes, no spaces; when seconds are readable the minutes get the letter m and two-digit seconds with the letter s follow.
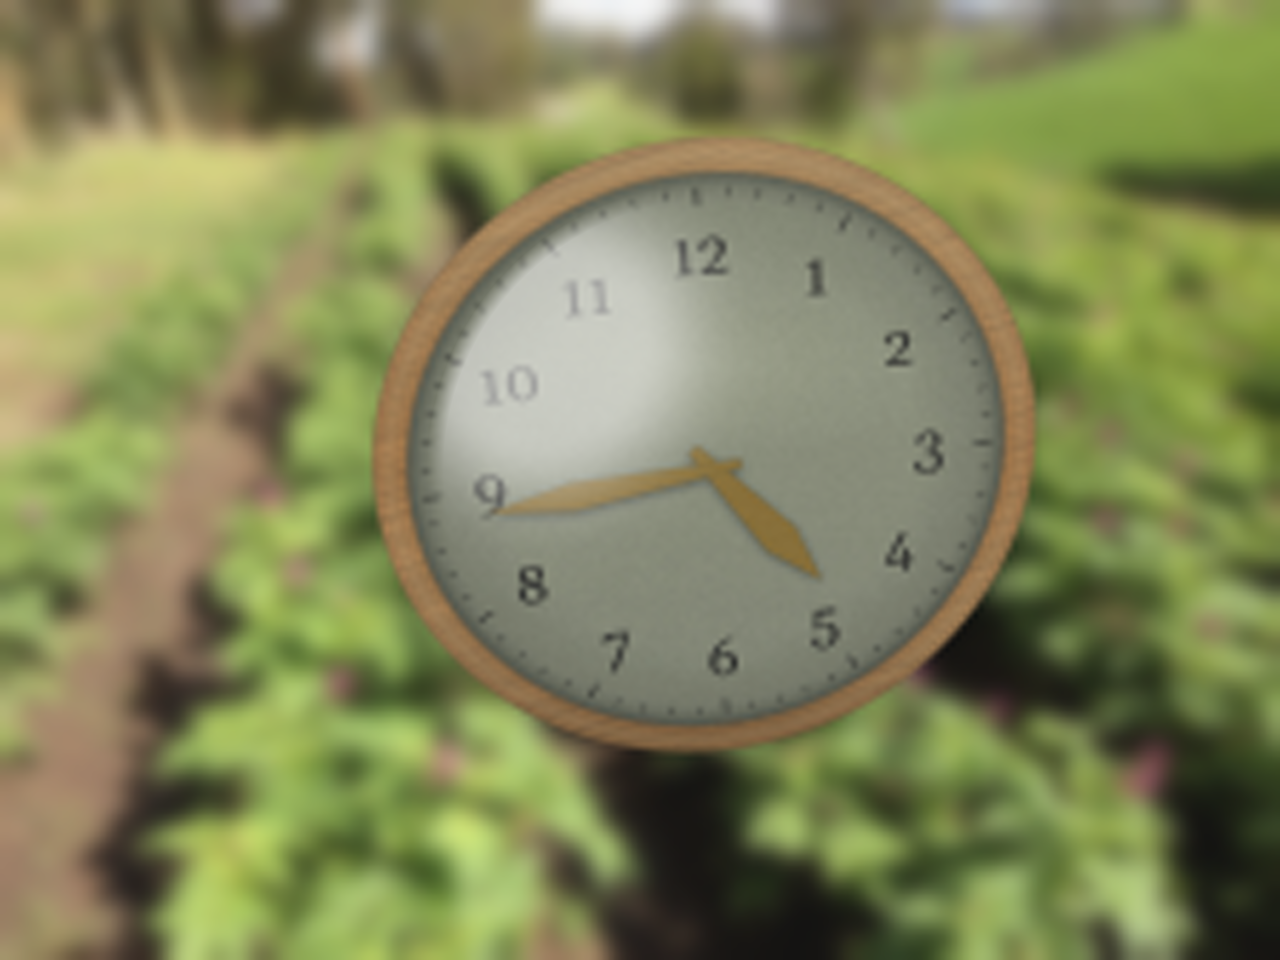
4h44
